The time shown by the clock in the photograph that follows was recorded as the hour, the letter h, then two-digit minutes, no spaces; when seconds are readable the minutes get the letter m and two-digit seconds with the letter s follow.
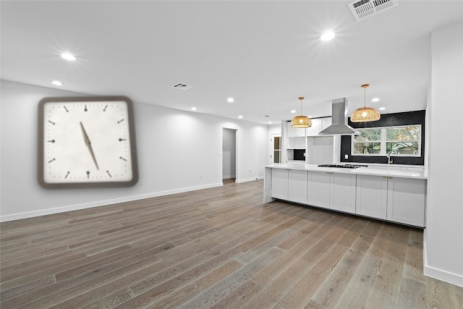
11h27
